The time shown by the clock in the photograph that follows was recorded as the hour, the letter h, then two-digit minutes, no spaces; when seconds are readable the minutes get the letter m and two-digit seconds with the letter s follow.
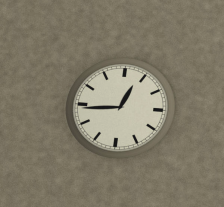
12h44
